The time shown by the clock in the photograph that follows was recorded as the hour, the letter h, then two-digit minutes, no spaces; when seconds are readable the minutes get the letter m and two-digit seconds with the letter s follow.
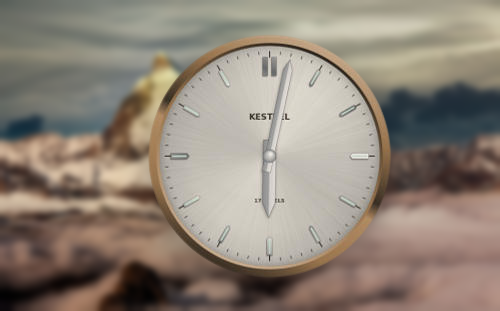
6h02
